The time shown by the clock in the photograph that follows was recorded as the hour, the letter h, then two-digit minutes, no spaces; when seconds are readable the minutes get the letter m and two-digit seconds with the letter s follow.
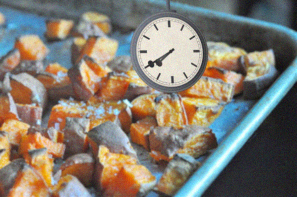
7h40
